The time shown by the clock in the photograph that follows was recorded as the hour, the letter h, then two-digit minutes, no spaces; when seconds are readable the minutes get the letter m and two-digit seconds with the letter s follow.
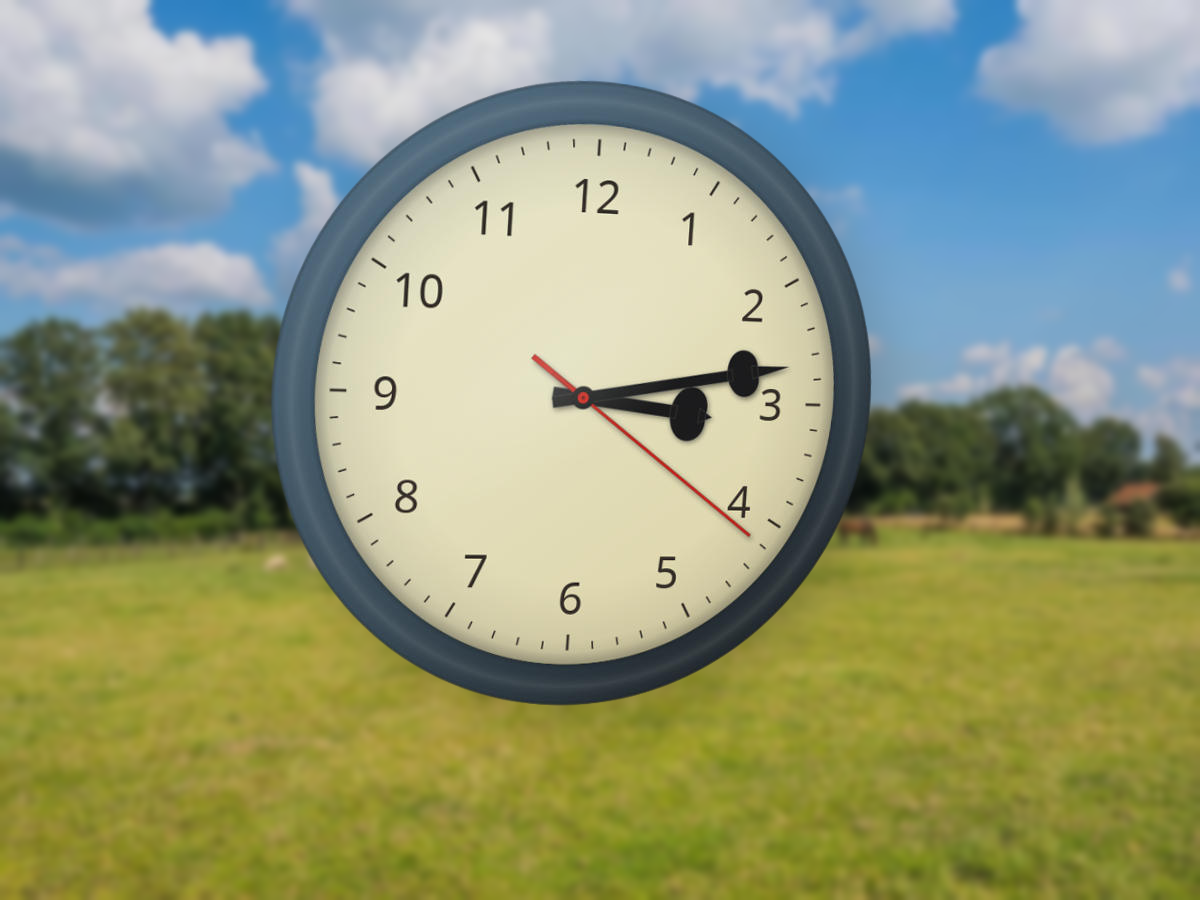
3h13m21s
